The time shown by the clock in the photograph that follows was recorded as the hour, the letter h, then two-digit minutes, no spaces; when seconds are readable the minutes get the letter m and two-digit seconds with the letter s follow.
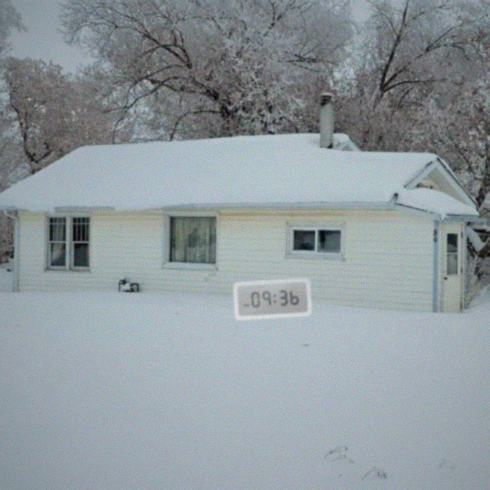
9h36
